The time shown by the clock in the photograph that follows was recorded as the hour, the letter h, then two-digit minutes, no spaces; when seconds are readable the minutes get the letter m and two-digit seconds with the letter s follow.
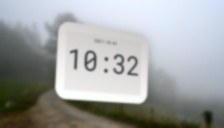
10h32
